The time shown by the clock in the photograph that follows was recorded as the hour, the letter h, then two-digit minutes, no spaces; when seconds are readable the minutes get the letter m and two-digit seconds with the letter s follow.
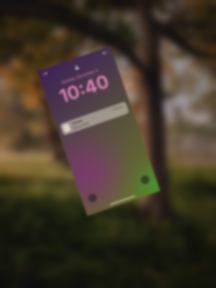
10h40
